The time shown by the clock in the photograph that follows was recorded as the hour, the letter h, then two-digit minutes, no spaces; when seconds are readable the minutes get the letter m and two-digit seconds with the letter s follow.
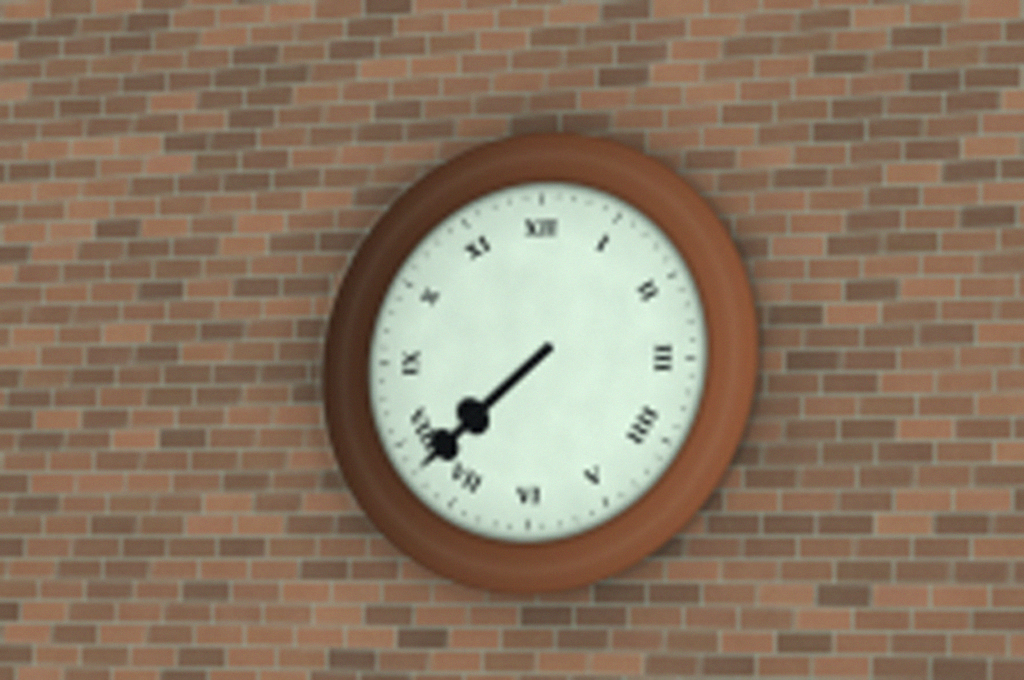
7h38
